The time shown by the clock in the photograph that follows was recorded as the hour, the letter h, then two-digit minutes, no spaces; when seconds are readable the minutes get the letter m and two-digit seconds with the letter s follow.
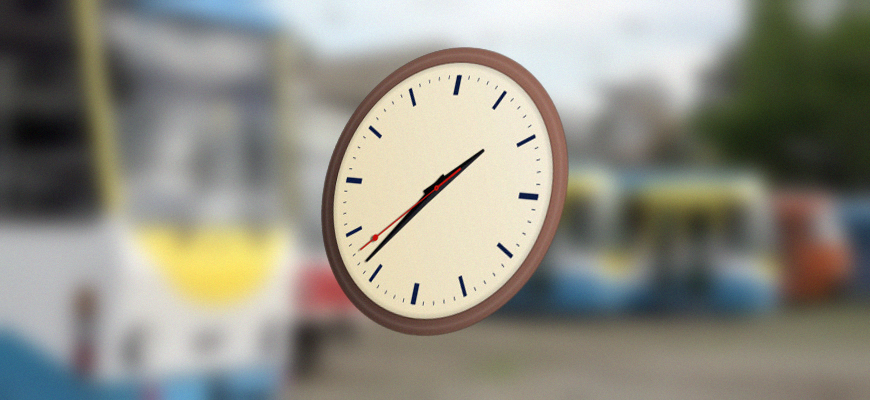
1h36m38s
